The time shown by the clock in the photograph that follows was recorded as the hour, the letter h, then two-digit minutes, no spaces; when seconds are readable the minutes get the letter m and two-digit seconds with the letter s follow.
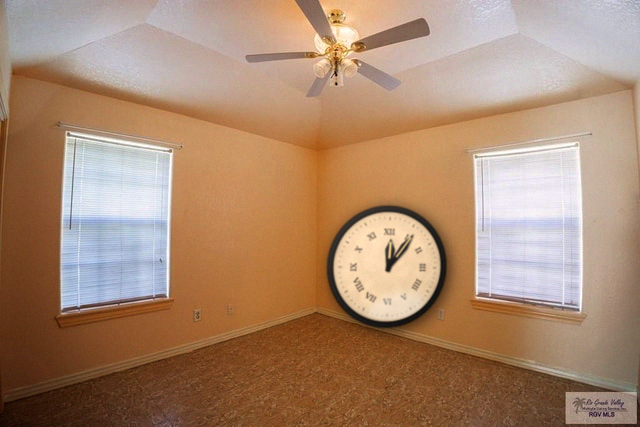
12h06
